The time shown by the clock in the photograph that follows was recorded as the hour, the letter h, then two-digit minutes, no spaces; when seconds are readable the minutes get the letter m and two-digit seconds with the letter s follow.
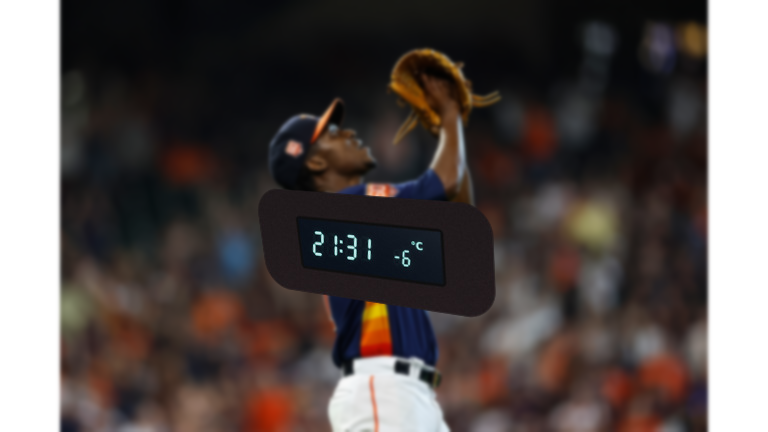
21h31
